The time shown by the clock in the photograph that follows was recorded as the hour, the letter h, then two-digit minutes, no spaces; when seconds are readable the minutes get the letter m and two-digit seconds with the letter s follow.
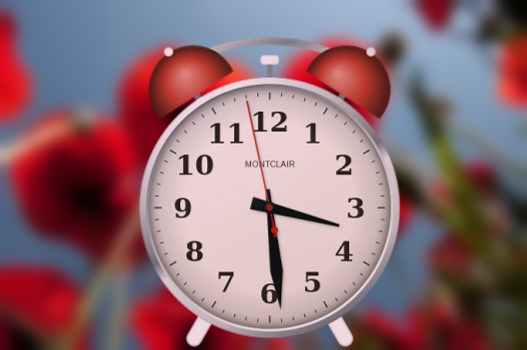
3h28m58s
